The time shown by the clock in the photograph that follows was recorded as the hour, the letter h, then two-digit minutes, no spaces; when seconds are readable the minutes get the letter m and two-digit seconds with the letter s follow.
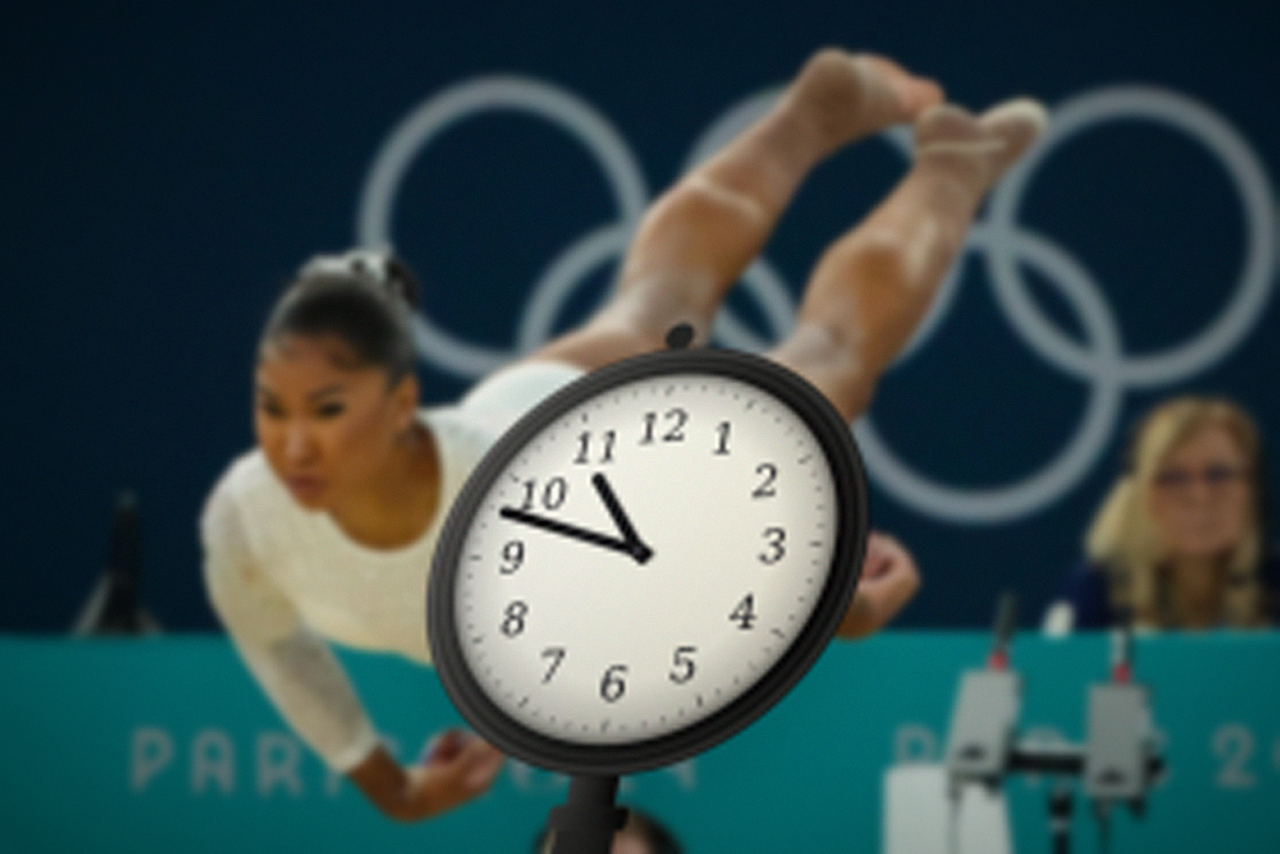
10h48
